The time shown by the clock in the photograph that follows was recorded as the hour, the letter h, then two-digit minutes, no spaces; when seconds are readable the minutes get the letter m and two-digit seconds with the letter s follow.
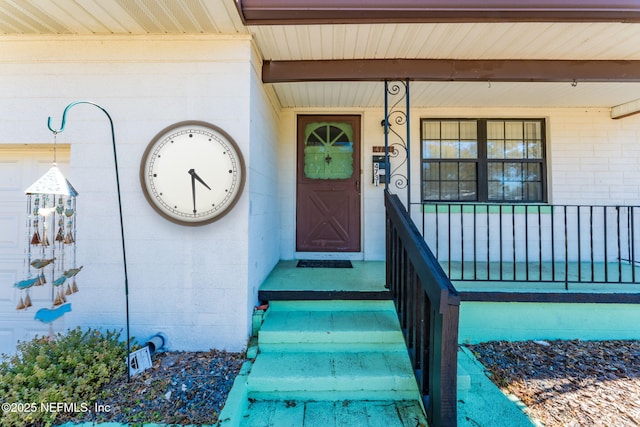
4h30
